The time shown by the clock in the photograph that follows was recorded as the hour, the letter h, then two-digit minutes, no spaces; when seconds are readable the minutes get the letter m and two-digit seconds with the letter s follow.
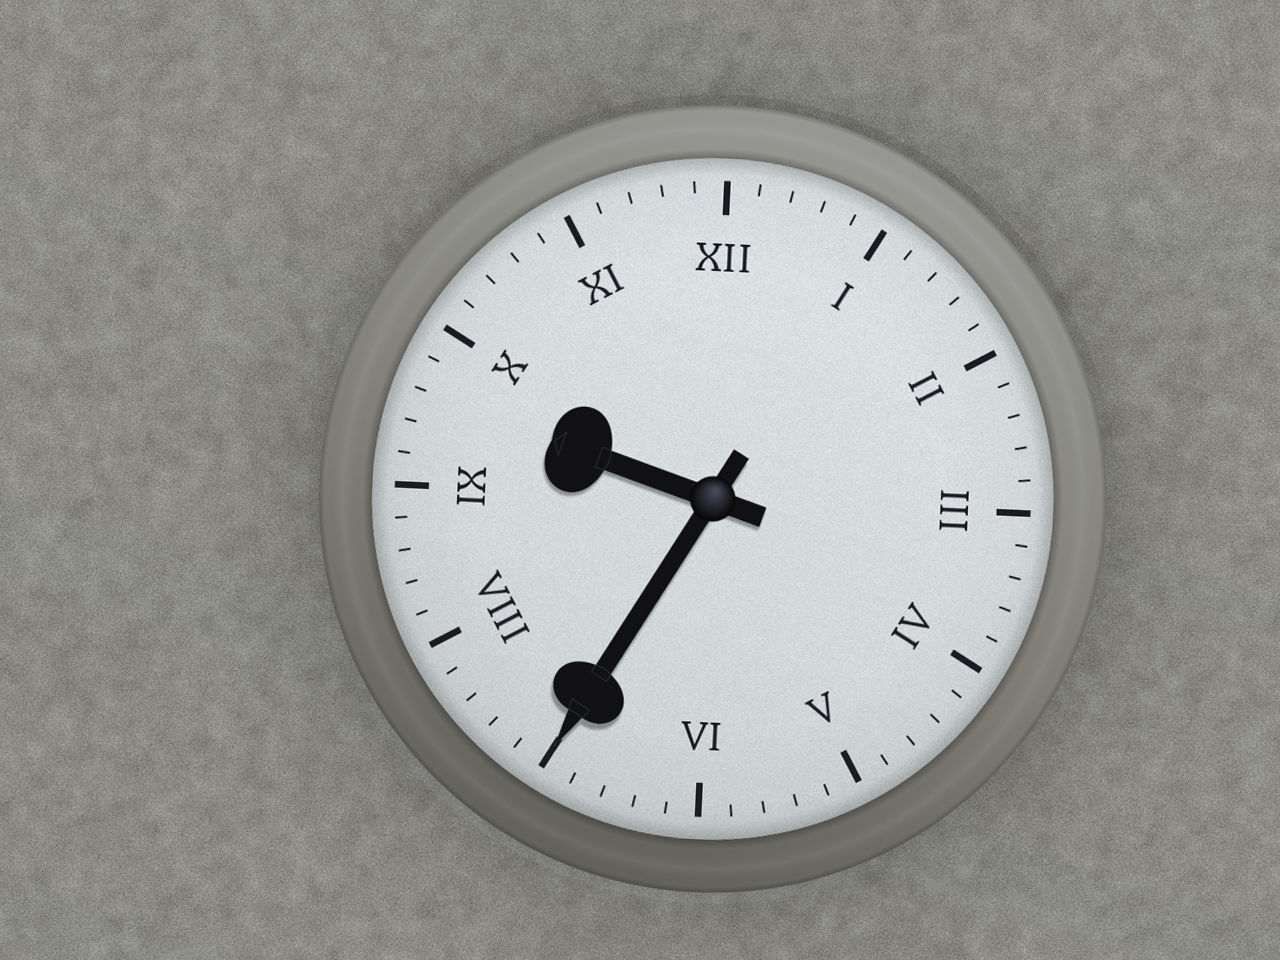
9h35
